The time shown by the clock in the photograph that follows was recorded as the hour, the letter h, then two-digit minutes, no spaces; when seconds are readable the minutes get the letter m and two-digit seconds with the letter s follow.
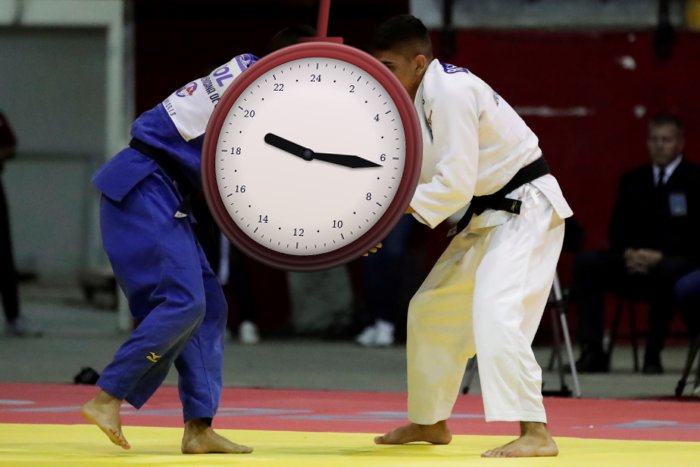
19h16
